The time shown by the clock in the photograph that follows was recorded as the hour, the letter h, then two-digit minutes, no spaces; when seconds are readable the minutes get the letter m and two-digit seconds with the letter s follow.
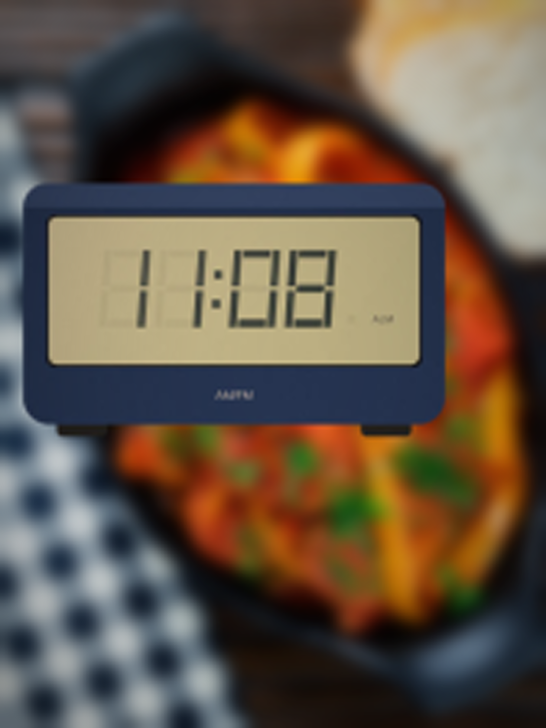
11h08
